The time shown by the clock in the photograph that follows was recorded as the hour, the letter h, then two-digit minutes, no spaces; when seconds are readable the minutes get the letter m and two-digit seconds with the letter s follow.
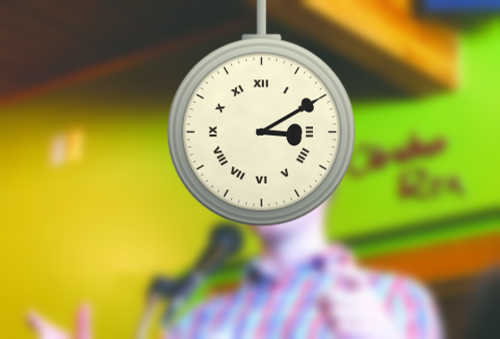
3h10
